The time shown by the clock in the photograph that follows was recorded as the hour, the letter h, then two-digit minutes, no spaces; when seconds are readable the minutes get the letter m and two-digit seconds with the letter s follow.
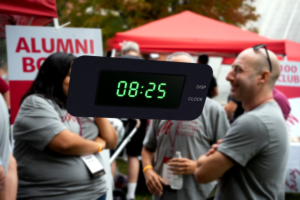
8h25
